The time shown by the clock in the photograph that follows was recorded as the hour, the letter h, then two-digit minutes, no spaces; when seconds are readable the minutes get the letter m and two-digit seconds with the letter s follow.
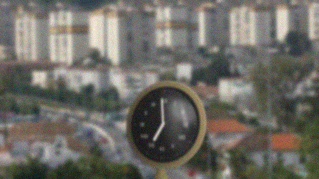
6h59
